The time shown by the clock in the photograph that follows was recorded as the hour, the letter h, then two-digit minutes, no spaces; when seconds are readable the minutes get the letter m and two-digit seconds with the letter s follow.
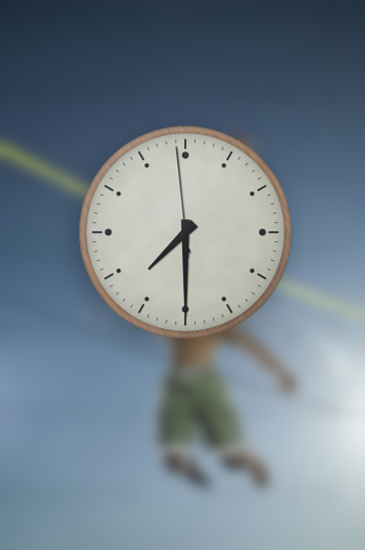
7h29m59s
